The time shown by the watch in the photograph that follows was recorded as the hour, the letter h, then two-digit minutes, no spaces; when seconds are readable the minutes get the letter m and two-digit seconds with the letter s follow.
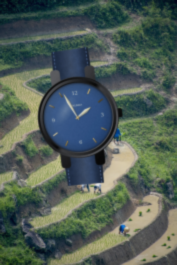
1h56
